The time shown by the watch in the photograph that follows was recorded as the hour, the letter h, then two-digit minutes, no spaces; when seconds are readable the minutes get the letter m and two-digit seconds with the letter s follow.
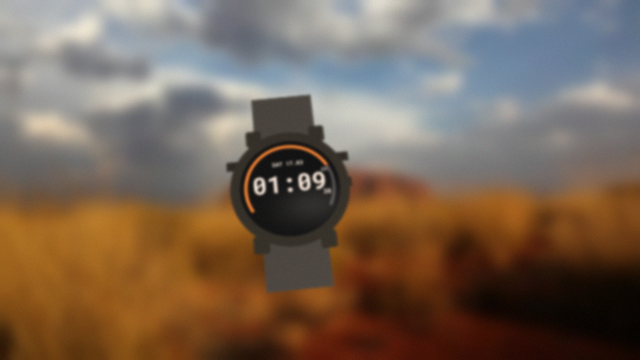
1h09
